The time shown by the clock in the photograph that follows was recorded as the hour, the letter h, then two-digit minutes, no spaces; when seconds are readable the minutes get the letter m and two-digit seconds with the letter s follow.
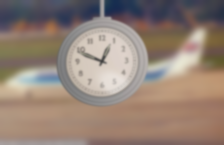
12h49
